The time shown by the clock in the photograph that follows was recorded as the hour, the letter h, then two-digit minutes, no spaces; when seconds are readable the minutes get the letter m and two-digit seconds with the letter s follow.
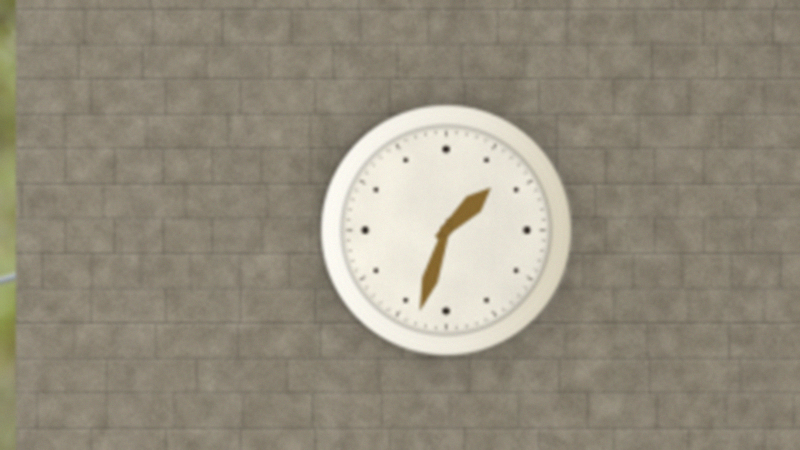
1h33
